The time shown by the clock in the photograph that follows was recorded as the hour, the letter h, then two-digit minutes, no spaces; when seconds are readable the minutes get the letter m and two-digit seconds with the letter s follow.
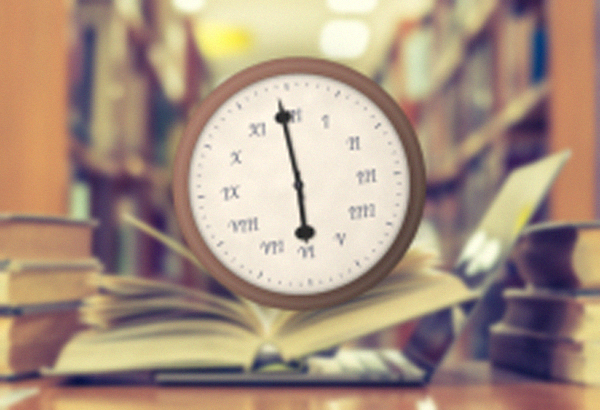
5h59
